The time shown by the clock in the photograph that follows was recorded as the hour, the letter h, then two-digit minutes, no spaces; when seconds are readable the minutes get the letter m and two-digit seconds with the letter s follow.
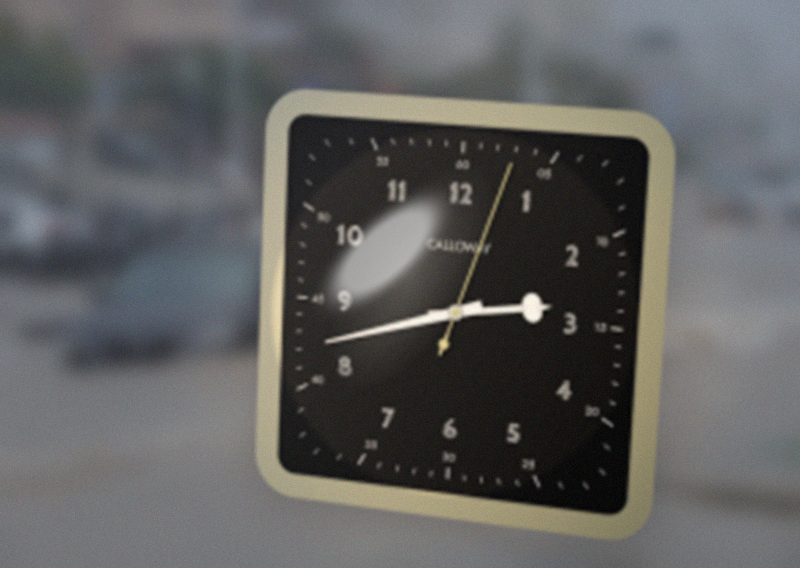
2h42m03s
